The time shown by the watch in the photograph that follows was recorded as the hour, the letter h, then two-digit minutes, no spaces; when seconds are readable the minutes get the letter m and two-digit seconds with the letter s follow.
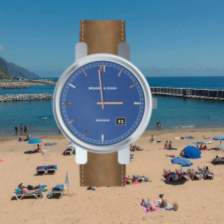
2h59
